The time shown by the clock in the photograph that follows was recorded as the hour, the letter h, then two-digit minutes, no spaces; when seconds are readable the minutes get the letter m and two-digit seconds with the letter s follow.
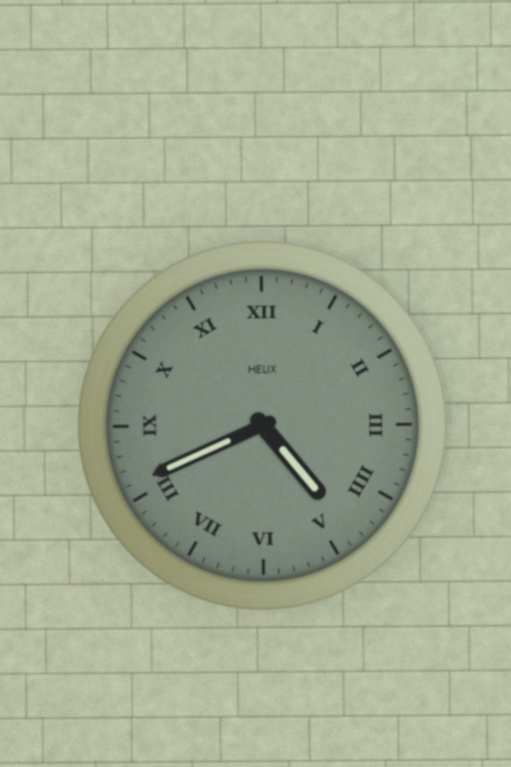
4h41
